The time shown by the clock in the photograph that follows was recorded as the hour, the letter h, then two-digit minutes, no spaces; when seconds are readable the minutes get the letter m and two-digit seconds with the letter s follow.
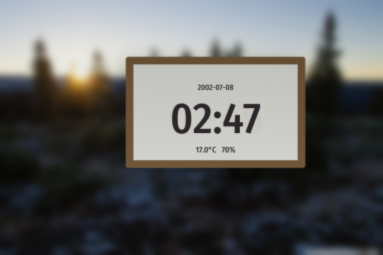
2h47
